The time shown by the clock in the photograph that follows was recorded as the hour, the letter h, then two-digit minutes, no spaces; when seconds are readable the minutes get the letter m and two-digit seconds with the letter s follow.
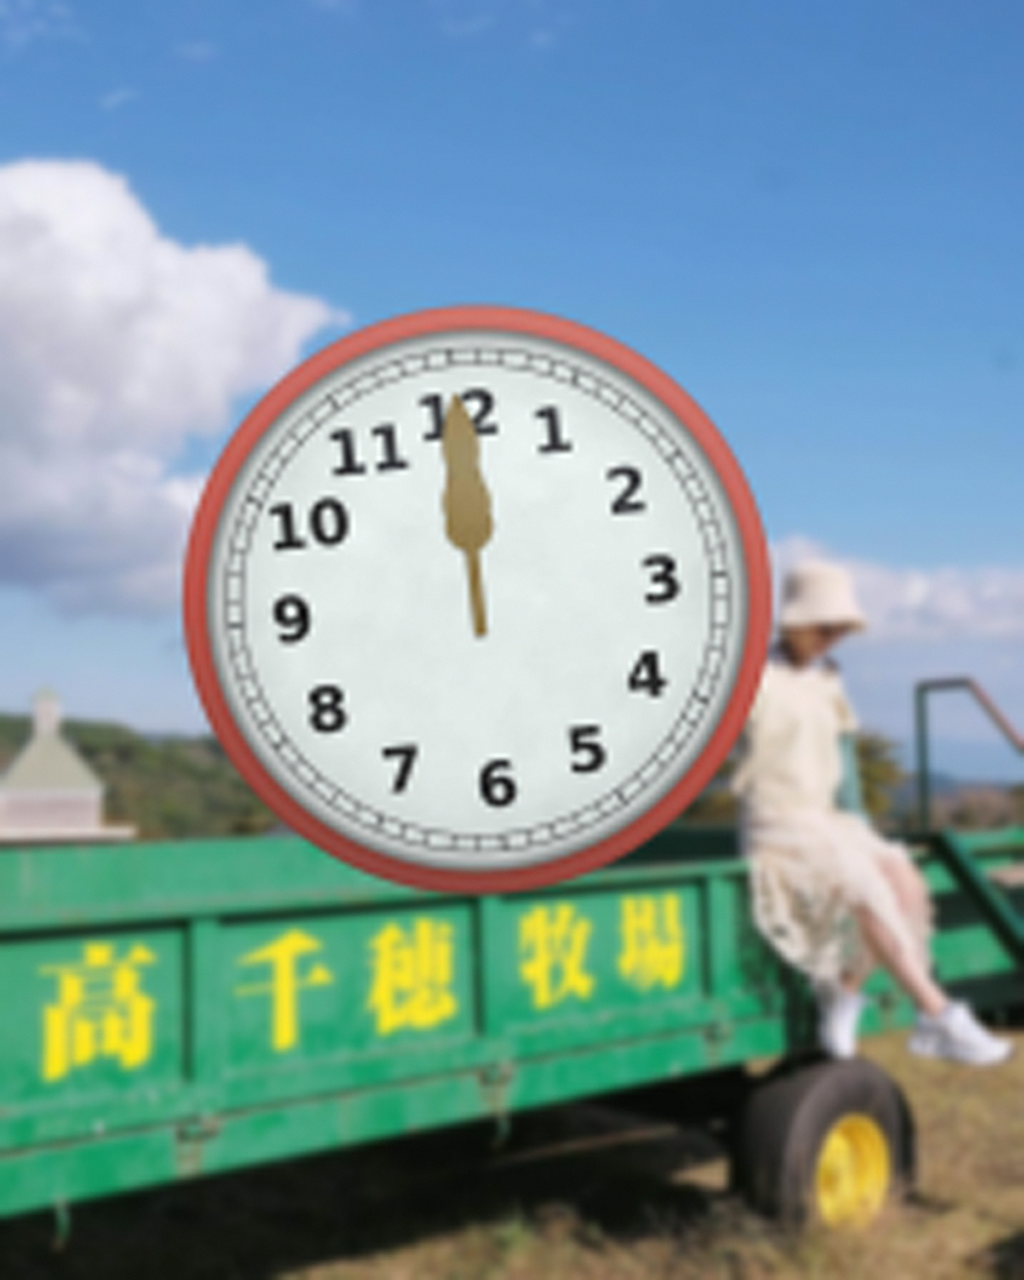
12h00
